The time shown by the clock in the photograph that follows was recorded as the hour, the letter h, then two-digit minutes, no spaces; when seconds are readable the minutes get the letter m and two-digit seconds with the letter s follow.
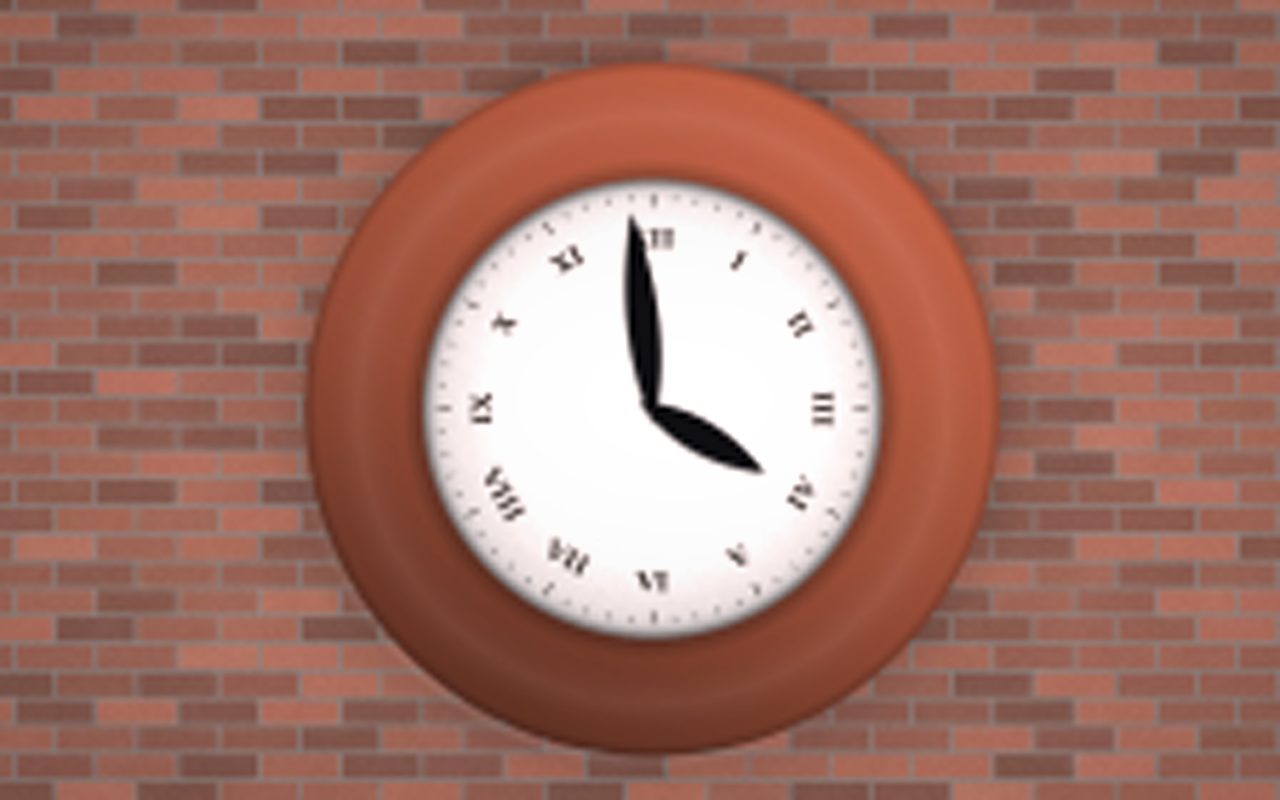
3h59
